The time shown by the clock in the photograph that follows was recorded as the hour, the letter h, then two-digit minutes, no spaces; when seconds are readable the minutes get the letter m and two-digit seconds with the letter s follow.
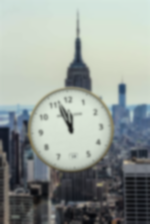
11h57
